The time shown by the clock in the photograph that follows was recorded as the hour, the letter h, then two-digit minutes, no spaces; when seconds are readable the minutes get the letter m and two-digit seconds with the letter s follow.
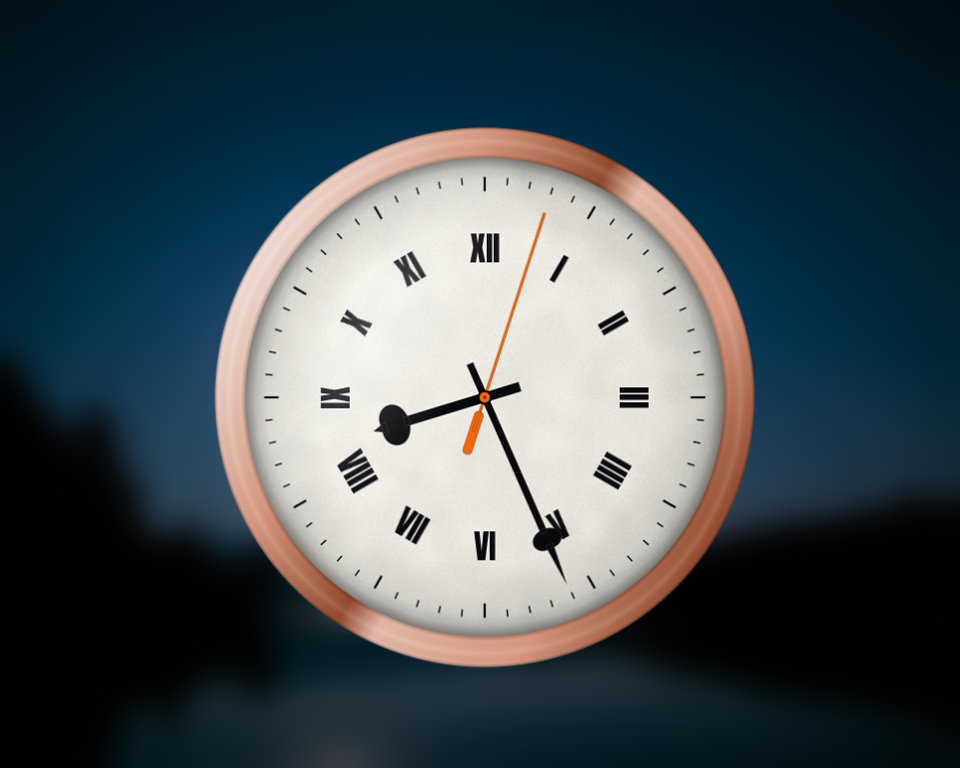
8h26m03s
